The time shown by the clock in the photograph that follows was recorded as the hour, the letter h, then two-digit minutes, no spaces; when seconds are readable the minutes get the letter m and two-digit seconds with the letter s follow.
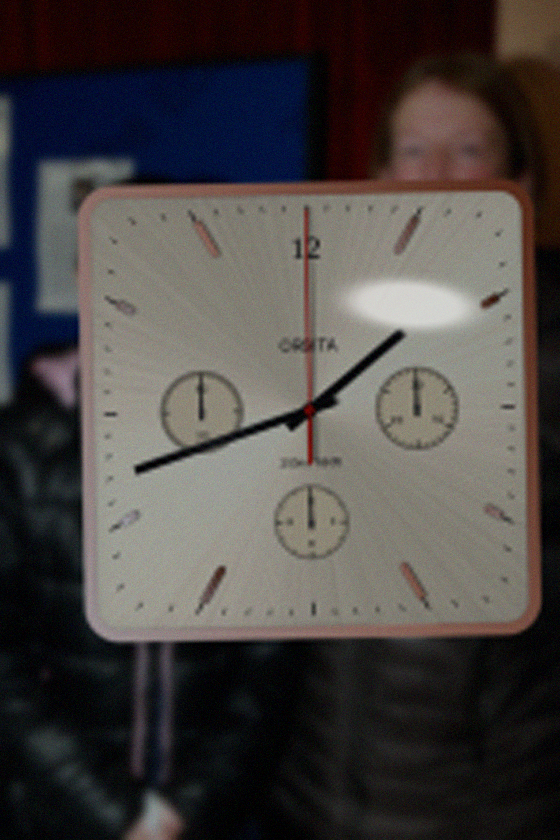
1h42
